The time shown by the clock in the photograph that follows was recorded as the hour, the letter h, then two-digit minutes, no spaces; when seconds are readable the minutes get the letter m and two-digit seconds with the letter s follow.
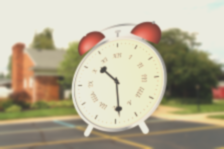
10h29
